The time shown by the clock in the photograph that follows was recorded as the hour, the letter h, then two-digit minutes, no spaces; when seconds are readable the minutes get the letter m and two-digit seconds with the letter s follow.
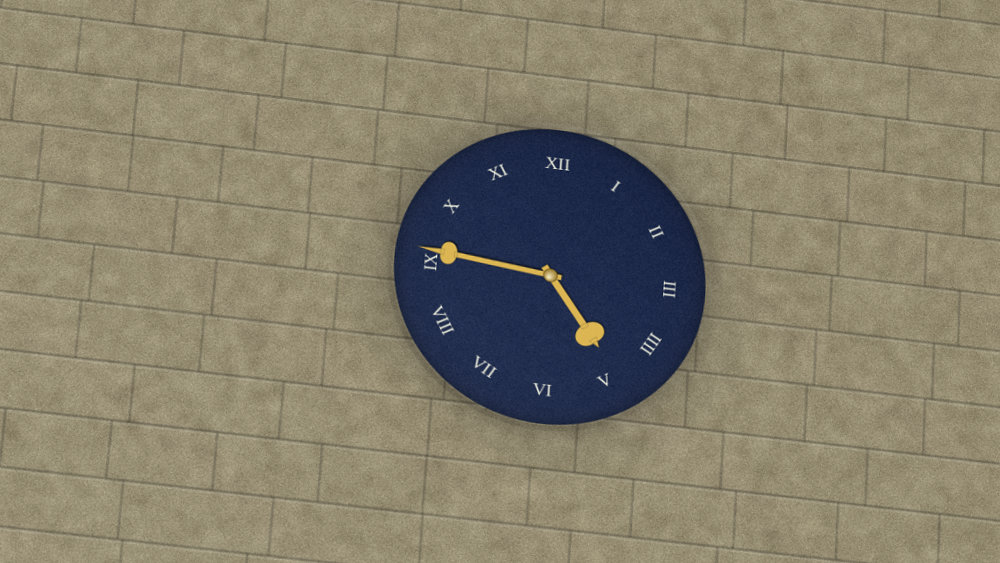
4h46
